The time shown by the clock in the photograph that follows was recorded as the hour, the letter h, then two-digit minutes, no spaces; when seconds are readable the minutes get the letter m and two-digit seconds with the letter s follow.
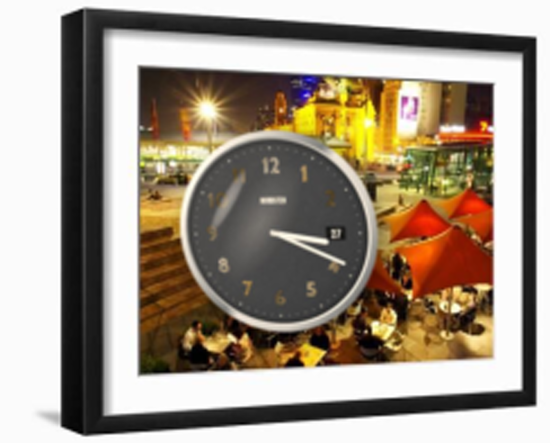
3h19
